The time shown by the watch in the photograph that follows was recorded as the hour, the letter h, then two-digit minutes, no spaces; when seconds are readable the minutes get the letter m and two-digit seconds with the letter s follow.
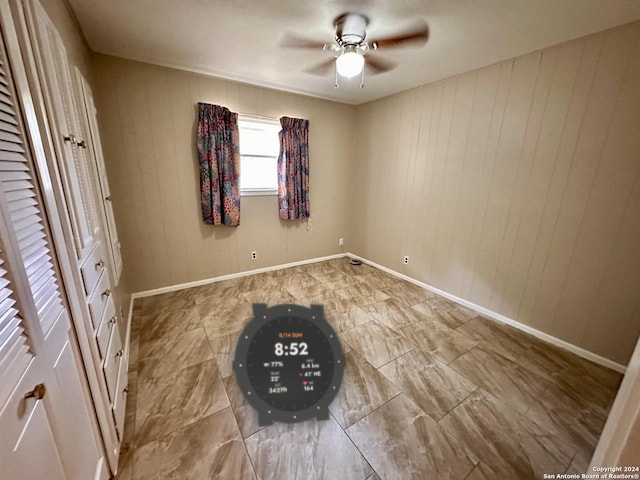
8h52
